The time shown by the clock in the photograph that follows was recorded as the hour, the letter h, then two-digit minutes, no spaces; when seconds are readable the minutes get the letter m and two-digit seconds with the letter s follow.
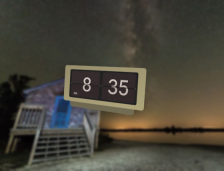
8h35
